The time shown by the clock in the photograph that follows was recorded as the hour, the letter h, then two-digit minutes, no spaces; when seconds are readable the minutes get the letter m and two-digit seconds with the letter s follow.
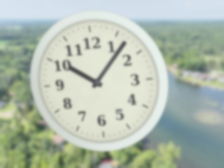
10h07
